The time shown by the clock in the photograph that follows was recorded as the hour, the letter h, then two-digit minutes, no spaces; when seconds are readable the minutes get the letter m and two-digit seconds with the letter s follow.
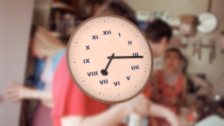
7h16
